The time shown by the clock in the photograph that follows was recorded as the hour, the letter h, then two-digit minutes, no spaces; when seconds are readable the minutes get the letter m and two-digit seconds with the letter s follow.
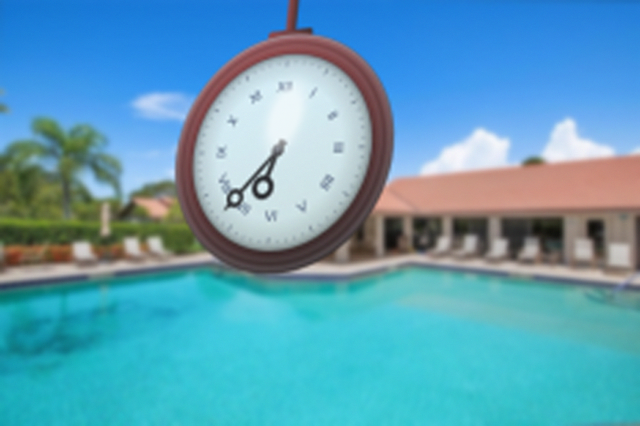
6h37
